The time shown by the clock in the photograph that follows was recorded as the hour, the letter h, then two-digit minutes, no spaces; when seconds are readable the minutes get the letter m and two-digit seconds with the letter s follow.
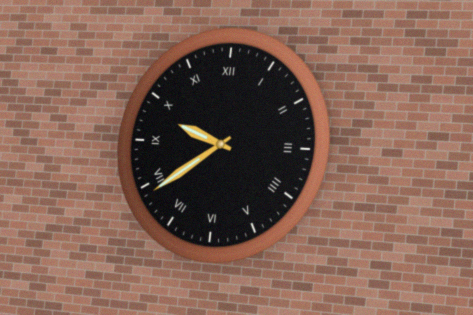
9h39
